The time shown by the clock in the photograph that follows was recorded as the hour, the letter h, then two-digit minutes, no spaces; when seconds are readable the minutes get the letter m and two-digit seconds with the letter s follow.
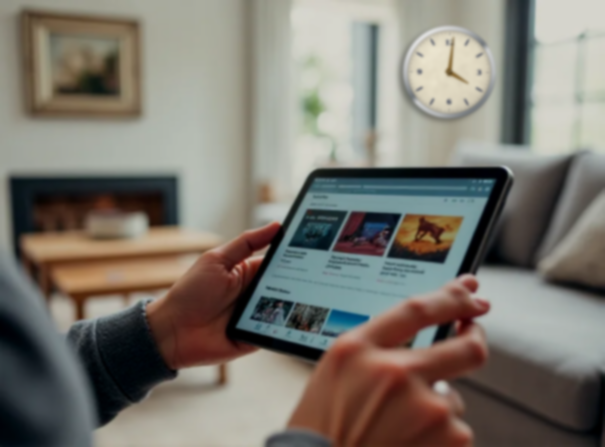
4h01
